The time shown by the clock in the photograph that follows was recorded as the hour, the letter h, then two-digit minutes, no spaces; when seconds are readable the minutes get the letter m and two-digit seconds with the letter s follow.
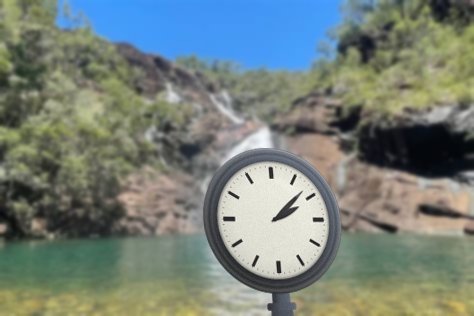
2h08
